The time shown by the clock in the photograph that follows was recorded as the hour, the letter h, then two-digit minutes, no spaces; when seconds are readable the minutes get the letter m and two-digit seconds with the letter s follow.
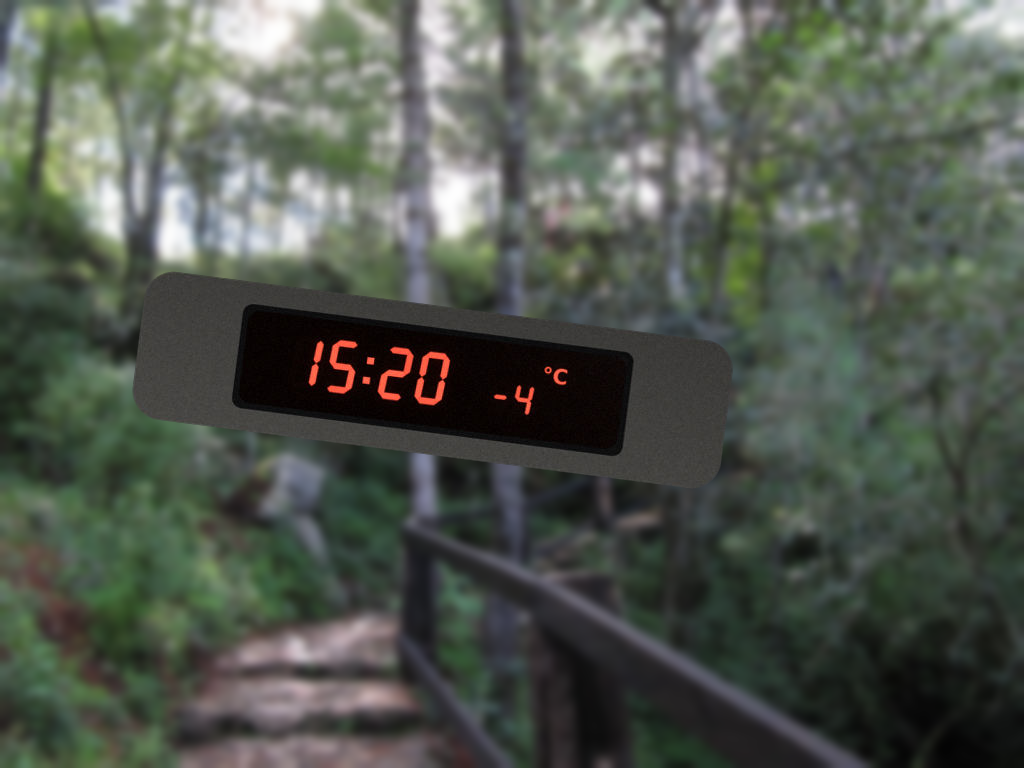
15h20
